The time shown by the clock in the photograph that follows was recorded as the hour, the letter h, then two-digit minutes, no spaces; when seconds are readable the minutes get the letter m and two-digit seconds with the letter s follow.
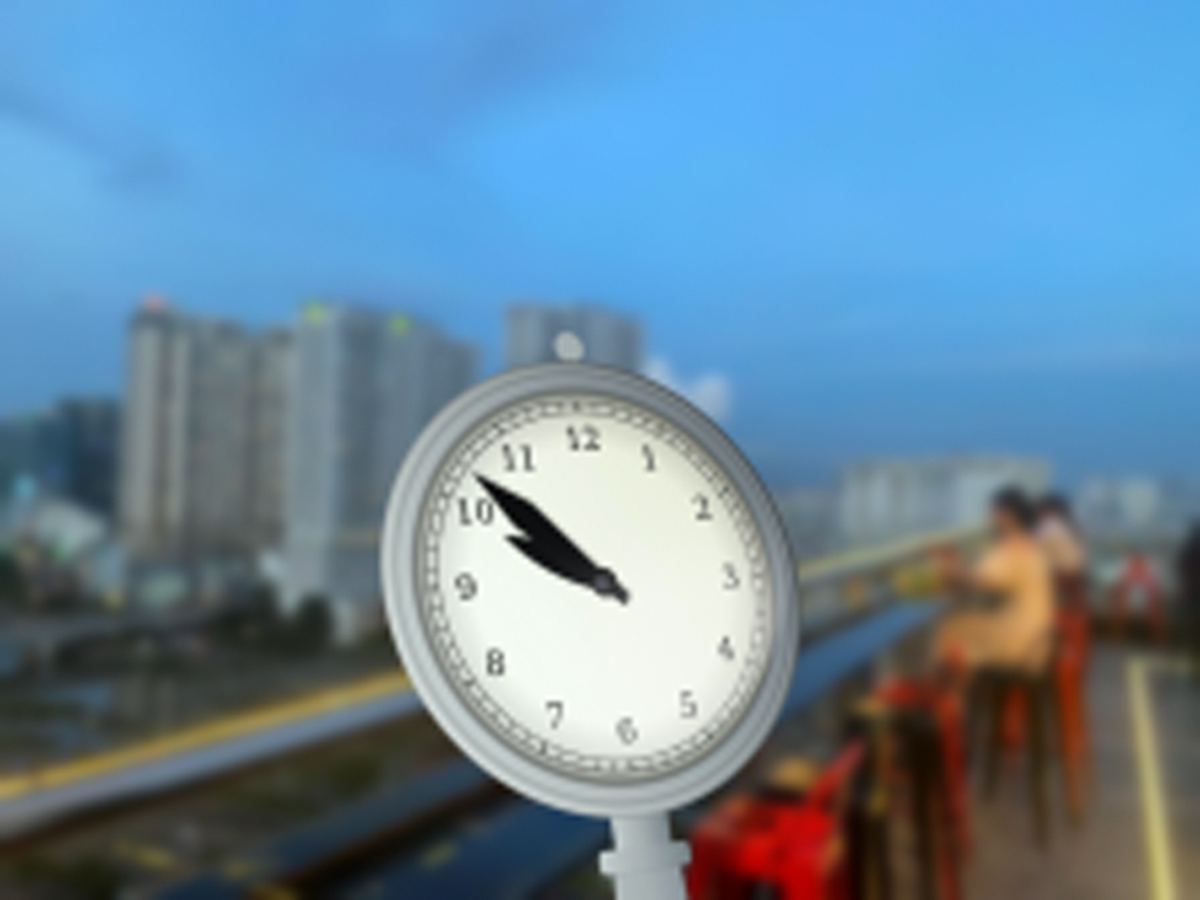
9h52
